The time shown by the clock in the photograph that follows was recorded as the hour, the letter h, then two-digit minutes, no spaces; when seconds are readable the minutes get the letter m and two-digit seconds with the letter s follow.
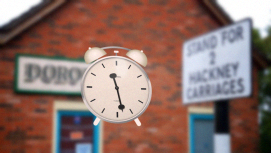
11h28
